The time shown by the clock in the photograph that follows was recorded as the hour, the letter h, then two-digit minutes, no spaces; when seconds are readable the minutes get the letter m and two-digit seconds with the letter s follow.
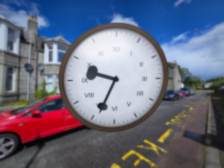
9h34
